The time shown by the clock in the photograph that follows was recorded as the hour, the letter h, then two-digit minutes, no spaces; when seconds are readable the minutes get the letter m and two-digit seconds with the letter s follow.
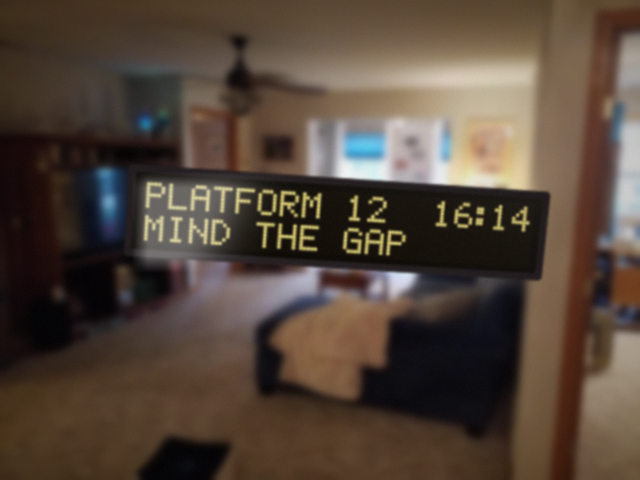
16h14
